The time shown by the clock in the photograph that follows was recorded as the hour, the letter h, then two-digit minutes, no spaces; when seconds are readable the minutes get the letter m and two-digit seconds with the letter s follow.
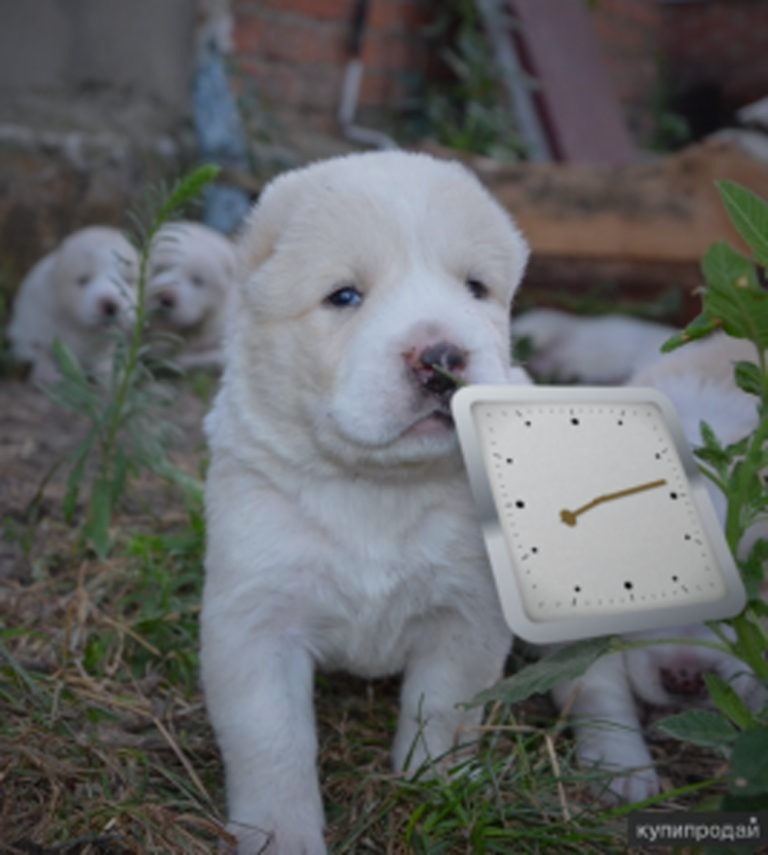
8h13
